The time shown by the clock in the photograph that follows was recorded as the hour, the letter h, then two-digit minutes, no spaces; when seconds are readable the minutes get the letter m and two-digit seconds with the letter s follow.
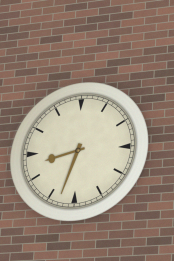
8h33
